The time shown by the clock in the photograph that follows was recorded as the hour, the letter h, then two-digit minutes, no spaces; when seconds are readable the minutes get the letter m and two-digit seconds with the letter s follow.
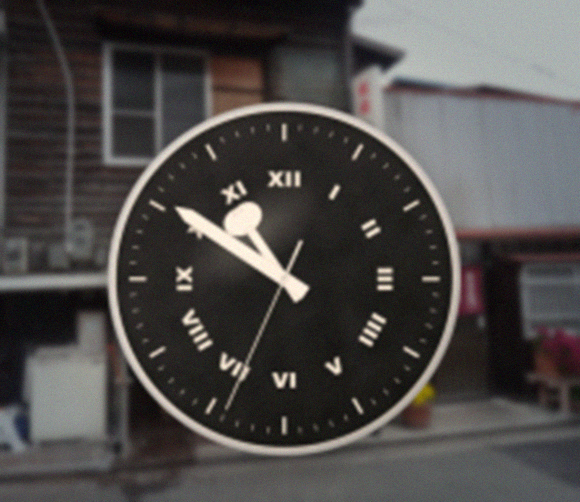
10h50m34s
